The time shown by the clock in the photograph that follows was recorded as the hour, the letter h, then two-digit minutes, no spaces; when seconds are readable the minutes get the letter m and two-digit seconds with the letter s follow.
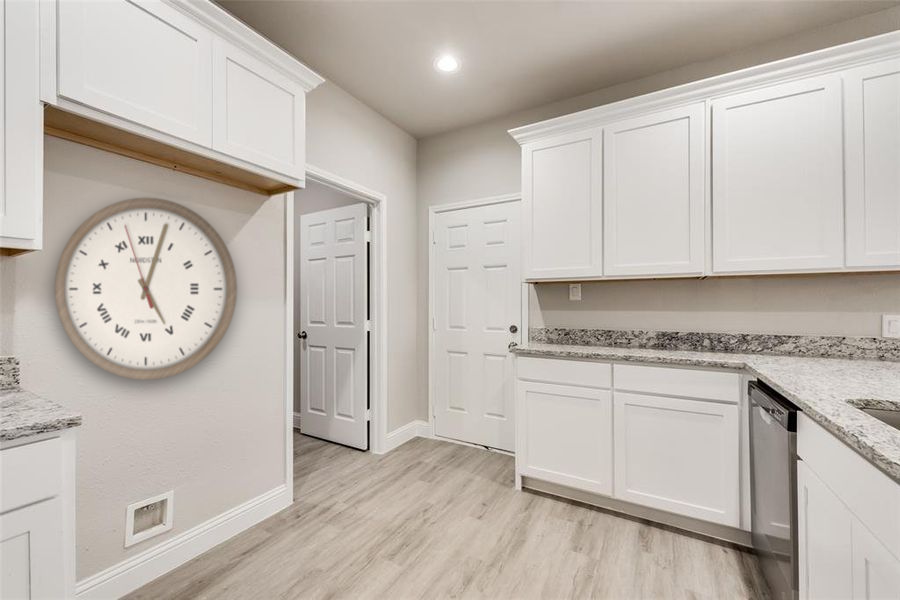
5h02m57s
